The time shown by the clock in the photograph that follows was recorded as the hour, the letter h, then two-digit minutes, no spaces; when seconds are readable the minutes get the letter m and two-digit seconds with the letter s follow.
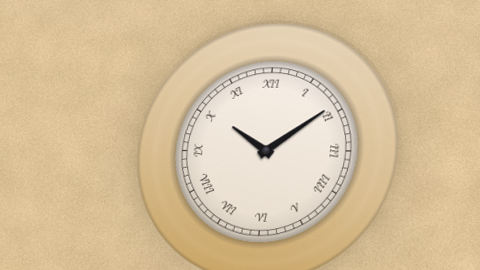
10h09
